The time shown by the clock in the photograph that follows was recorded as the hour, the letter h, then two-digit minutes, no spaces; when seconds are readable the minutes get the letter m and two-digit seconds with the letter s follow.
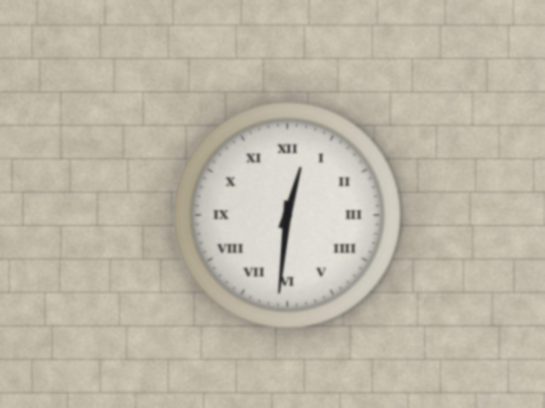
12h31
